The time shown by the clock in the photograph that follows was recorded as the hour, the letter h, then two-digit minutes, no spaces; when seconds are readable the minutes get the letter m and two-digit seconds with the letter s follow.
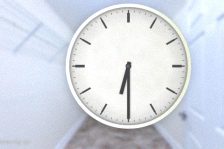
6h30
